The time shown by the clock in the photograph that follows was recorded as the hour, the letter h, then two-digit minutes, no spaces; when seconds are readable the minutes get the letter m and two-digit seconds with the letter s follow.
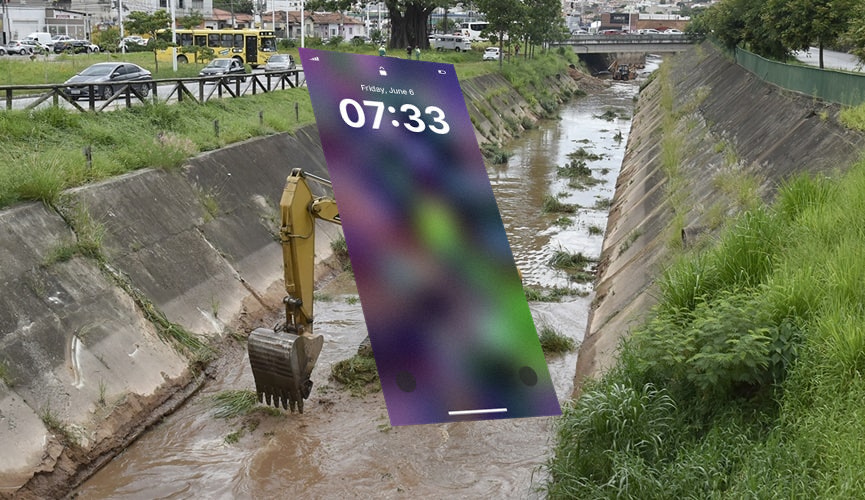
7h33
